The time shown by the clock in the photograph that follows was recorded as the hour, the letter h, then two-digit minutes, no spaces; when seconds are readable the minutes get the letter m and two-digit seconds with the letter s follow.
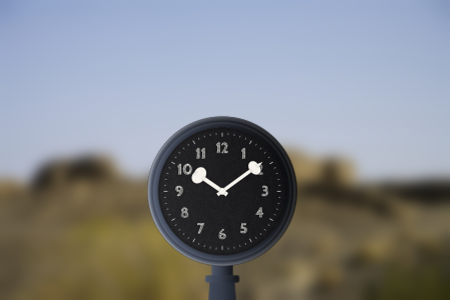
10h09
